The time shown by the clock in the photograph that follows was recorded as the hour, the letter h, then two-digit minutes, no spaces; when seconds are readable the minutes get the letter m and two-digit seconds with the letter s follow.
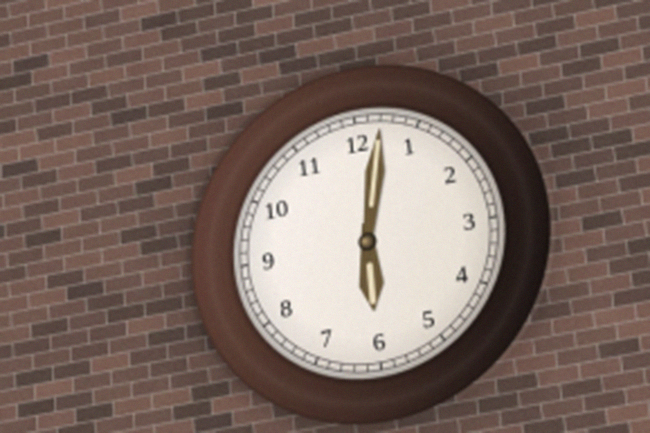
6h02
